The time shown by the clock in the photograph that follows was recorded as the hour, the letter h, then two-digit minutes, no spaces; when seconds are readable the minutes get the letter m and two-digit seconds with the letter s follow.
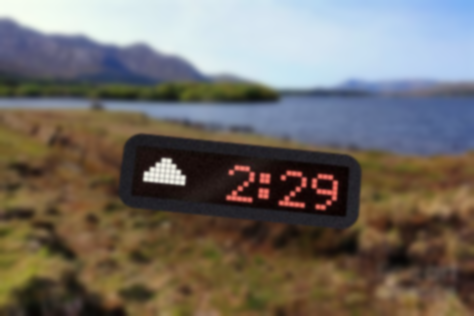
2h29
